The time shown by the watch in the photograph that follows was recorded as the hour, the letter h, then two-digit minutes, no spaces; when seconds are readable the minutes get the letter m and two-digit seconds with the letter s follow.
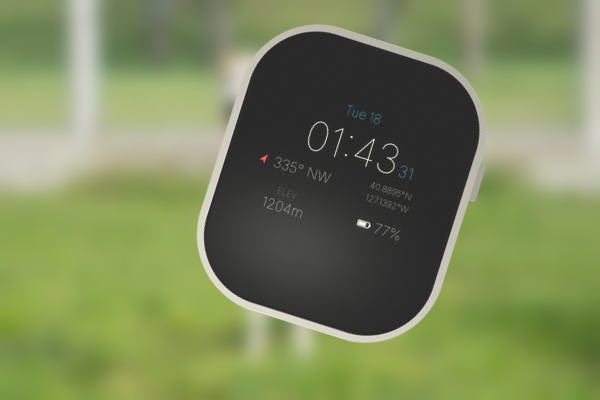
1h43m31s
